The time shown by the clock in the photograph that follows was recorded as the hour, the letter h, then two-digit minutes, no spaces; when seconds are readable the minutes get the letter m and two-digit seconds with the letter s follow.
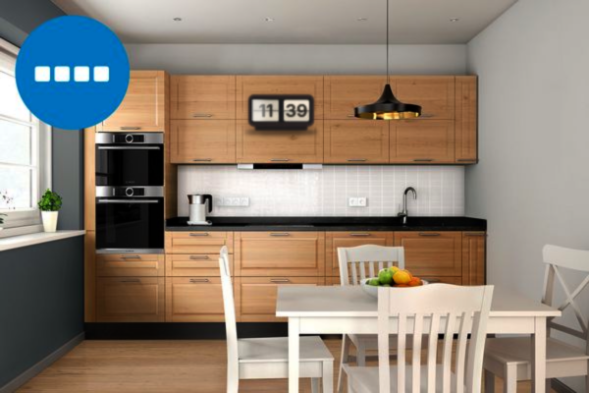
11h39
